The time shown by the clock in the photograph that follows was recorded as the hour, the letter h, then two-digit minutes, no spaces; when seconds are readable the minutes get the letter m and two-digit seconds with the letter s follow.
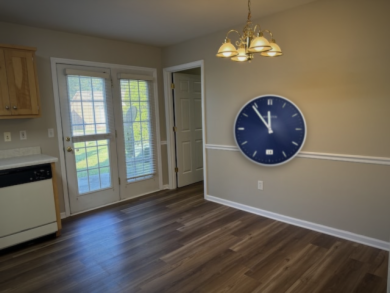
11h54
